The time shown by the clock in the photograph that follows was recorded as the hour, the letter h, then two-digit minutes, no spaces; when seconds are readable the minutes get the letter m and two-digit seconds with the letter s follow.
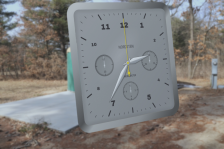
2h36
